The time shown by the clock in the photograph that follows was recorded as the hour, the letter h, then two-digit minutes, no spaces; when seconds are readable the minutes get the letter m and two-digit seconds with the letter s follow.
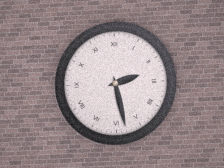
2h28
